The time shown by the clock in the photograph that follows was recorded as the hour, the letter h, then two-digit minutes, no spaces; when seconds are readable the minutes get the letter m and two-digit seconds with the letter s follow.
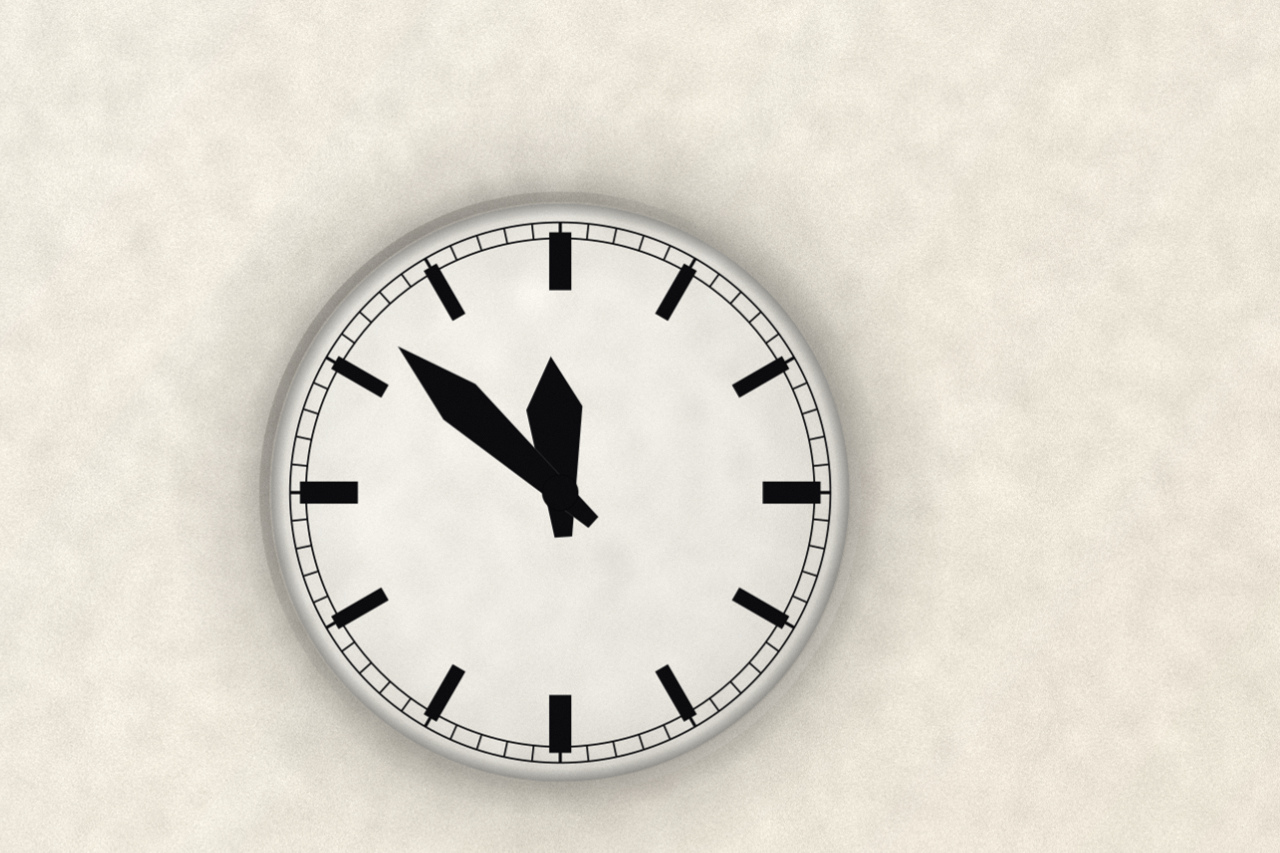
11h52
